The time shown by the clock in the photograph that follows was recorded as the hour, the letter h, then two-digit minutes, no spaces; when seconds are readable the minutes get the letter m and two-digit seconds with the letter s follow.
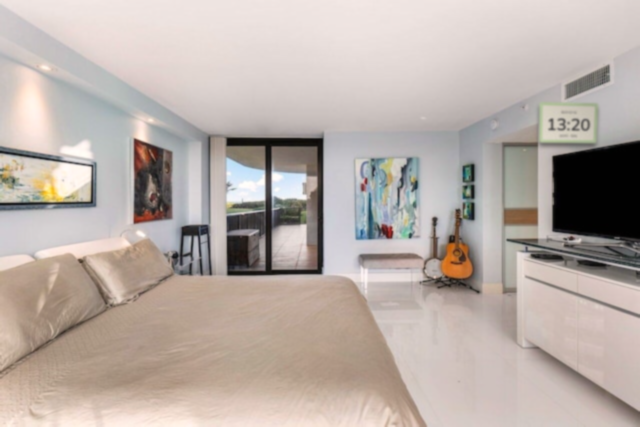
13h20
